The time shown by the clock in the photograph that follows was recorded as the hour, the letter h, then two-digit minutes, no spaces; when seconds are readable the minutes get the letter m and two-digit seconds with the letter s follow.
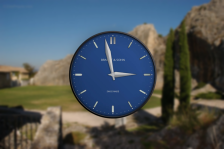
2h58
